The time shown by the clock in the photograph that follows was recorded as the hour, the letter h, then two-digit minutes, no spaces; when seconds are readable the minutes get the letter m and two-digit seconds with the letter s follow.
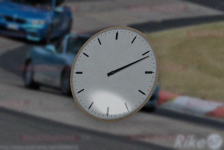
2h11
